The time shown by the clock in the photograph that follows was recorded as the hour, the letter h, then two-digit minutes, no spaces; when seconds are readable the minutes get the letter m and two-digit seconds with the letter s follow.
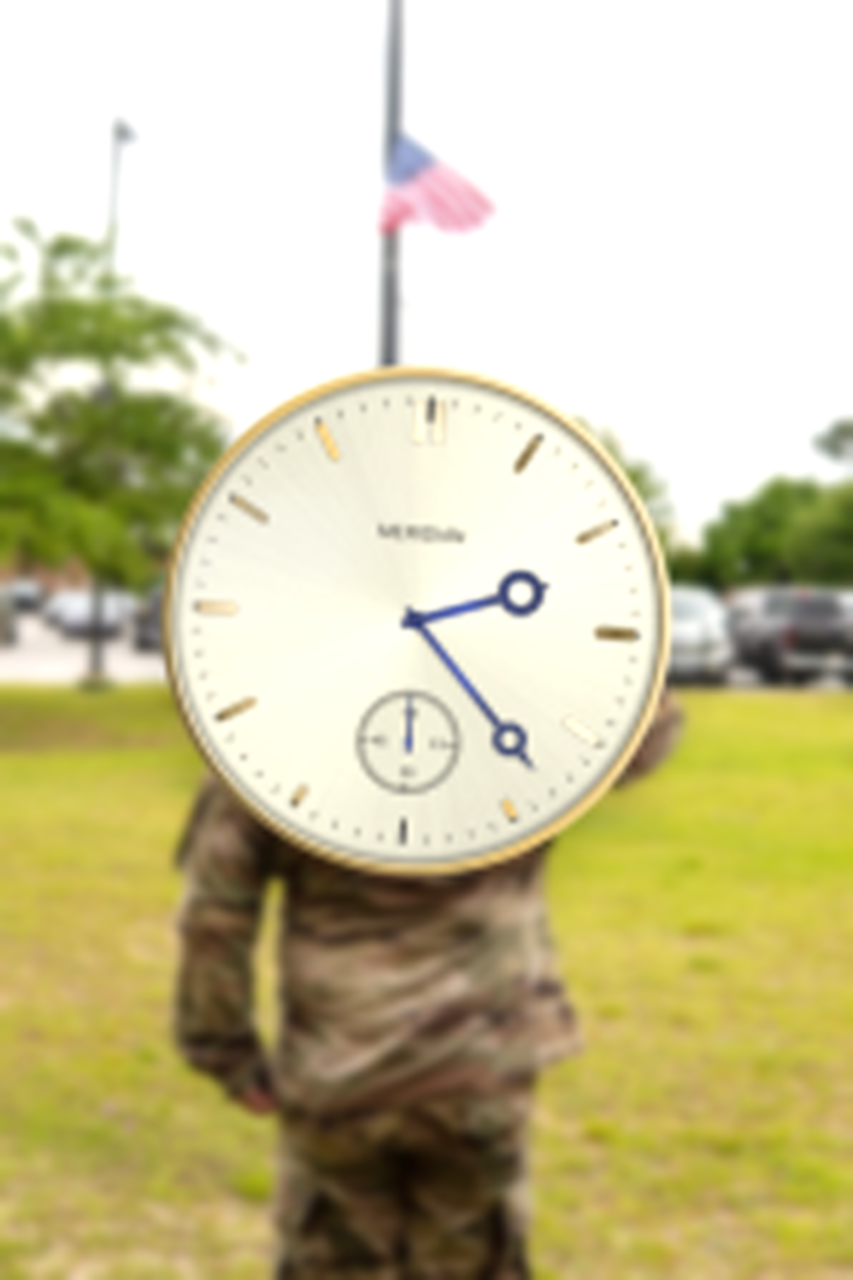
2h23
